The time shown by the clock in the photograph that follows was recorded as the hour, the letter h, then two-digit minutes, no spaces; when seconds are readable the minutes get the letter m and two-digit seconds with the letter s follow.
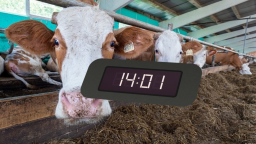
14h01
